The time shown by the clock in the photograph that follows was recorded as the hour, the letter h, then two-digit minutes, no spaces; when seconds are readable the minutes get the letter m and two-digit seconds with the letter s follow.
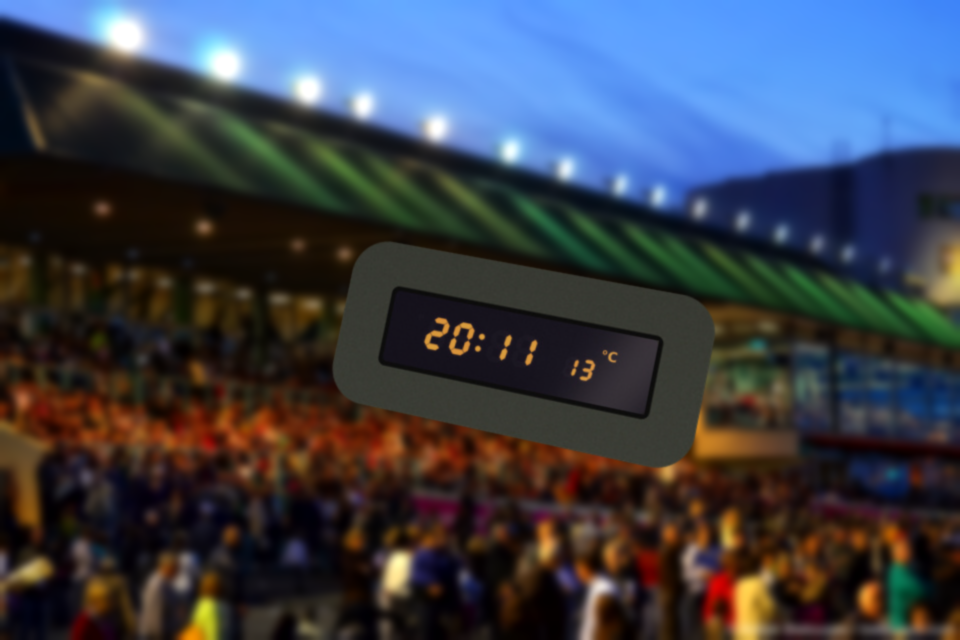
20h11
